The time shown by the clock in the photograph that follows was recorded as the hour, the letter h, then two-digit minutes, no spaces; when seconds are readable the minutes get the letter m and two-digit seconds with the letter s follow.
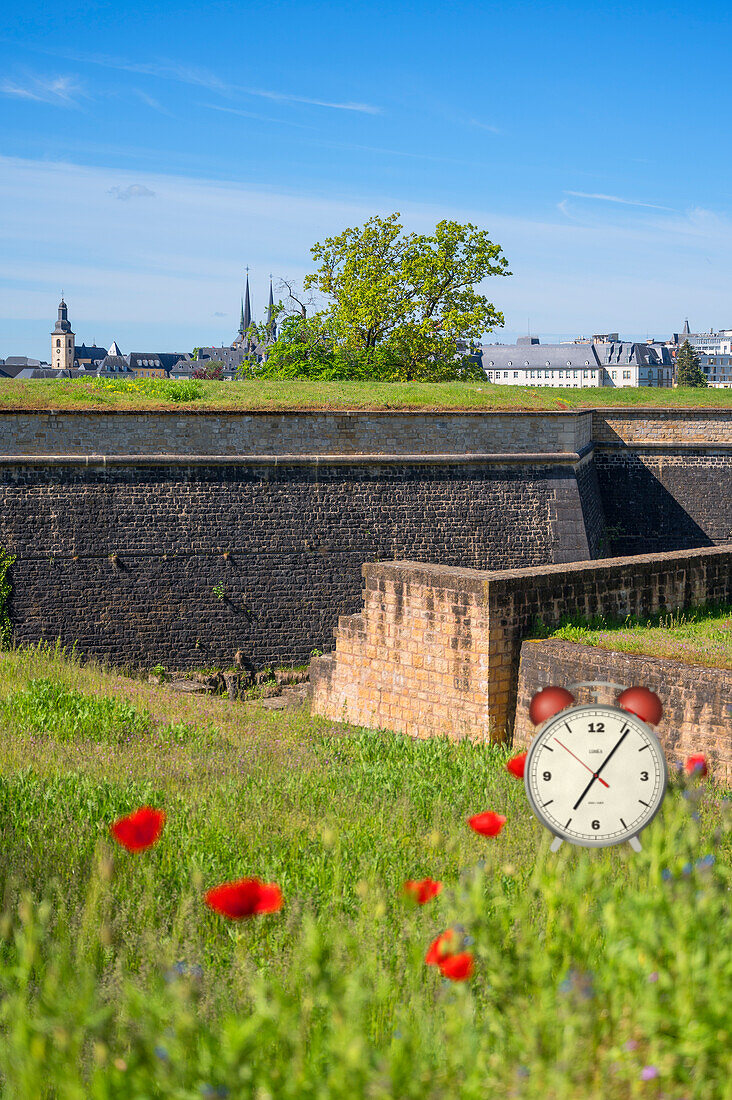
7h05m52s
